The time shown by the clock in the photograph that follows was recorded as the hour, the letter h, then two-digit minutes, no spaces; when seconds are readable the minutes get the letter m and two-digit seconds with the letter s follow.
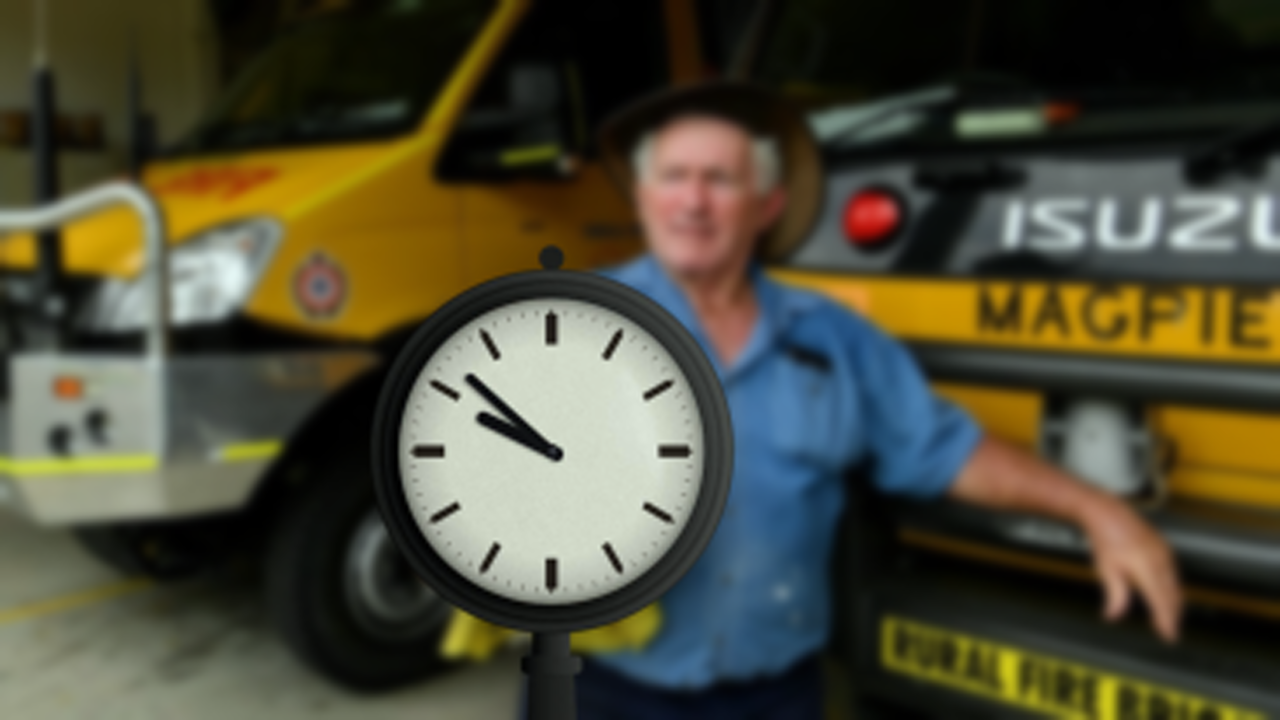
9h52
